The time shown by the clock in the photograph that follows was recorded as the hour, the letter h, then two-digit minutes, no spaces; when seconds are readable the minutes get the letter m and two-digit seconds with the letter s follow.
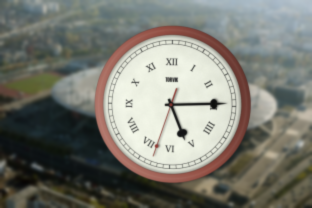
5h14m33s
